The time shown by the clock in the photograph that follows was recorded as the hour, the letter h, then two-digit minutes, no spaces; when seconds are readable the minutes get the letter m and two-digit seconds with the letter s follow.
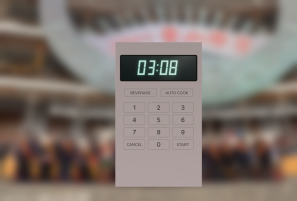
3h08
